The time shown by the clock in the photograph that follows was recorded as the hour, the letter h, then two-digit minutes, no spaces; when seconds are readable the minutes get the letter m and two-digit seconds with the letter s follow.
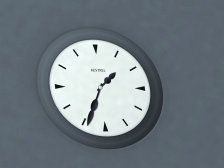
1h34
